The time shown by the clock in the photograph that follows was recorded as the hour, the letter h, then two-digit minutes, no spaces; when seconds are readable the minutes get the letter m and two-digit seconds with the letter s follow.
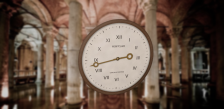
2h43
